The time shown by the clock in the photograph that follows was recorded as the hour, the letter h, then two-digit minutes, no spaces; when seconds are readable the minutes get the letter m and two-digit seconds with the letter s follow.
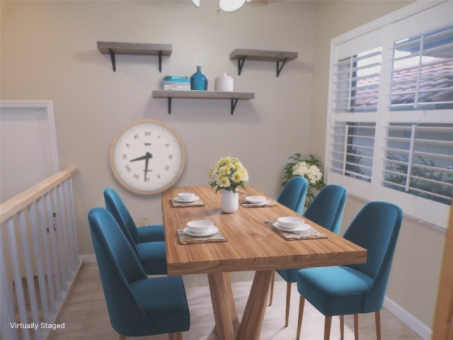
8h31
